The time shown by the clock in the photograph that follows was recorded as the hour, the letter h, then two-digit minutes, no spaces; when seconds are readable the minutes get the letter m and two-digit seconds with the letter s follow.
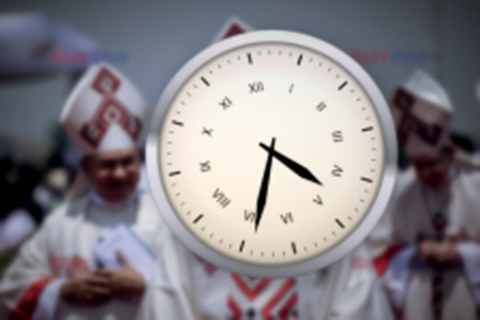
4h34
